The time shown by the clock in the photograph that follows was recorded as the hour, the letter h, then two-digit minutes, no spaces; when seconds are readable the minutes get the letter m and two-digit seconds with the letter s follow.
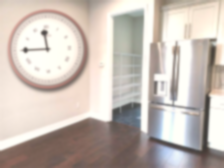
11h45
